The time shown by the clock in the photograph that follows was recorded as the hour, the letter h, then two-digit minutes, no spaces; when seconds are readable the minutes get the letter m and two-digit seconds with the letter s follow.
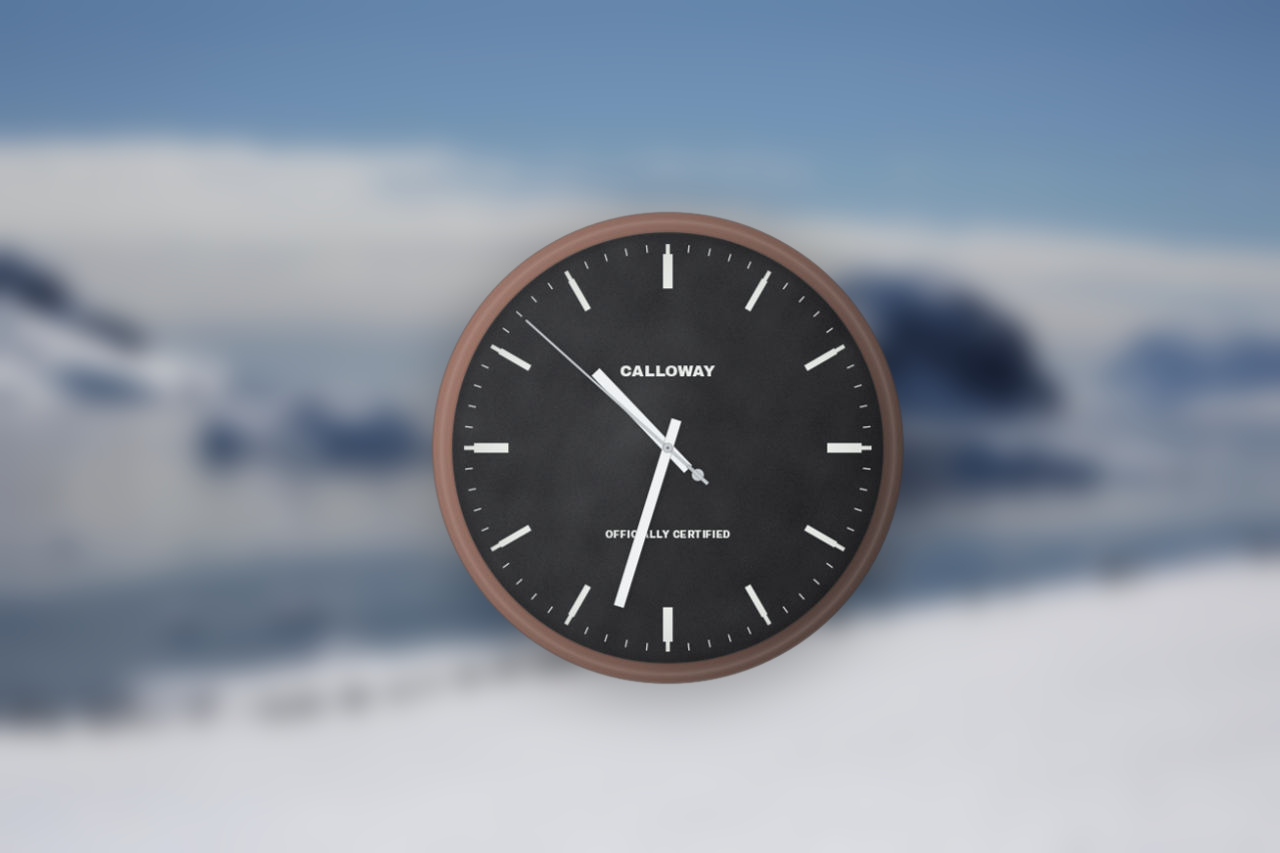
10h32m52s
